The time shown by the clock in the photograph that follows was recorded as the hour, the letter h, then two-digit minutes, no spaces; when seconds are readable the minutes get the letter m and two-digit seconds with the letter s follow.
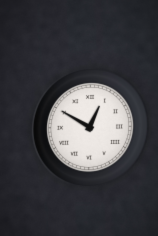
12h50
